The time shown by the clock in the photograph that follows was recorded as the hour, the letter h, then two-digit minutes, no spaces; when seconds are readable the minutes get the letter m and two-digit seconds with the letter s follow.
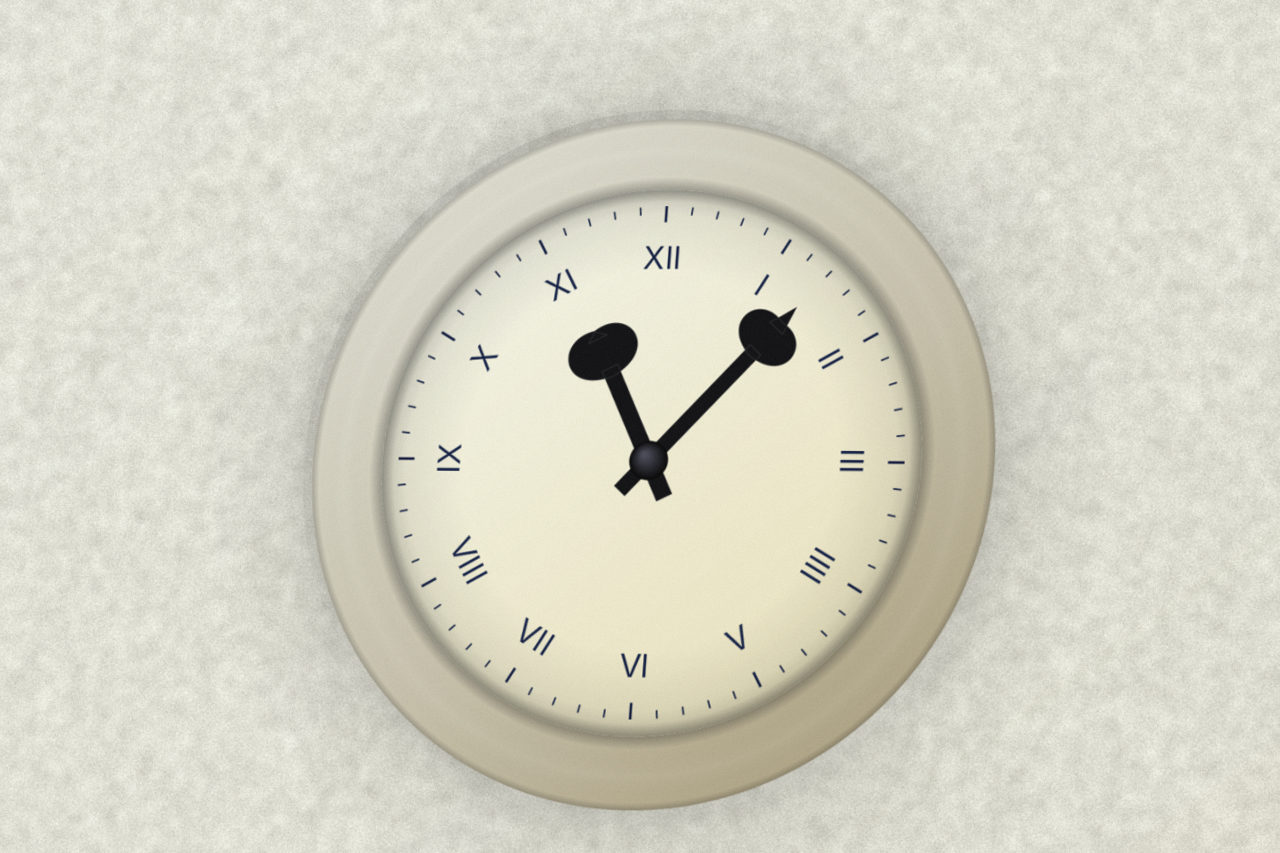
11h07
